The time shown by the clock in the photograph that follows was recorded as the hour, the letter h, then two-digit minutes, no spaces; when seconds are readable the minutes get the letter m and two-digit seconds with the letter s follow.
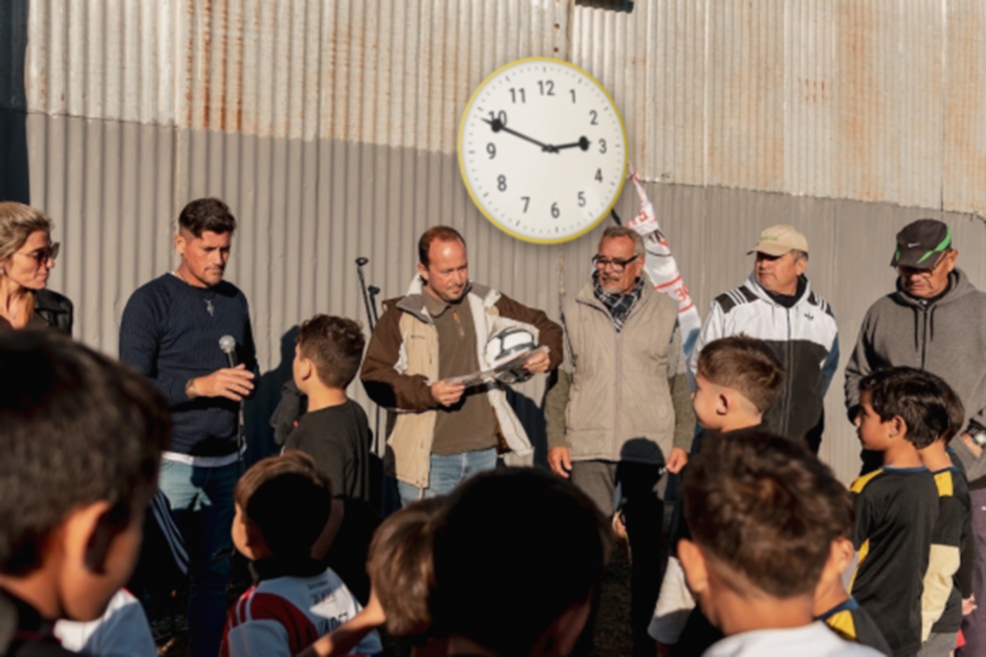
2h49
